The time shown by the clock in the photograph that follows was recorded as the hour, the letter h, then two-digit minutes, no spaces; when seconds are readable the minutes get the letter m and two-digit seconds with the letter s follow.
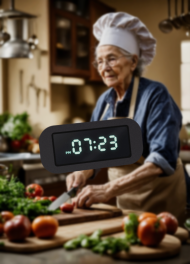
7h23
